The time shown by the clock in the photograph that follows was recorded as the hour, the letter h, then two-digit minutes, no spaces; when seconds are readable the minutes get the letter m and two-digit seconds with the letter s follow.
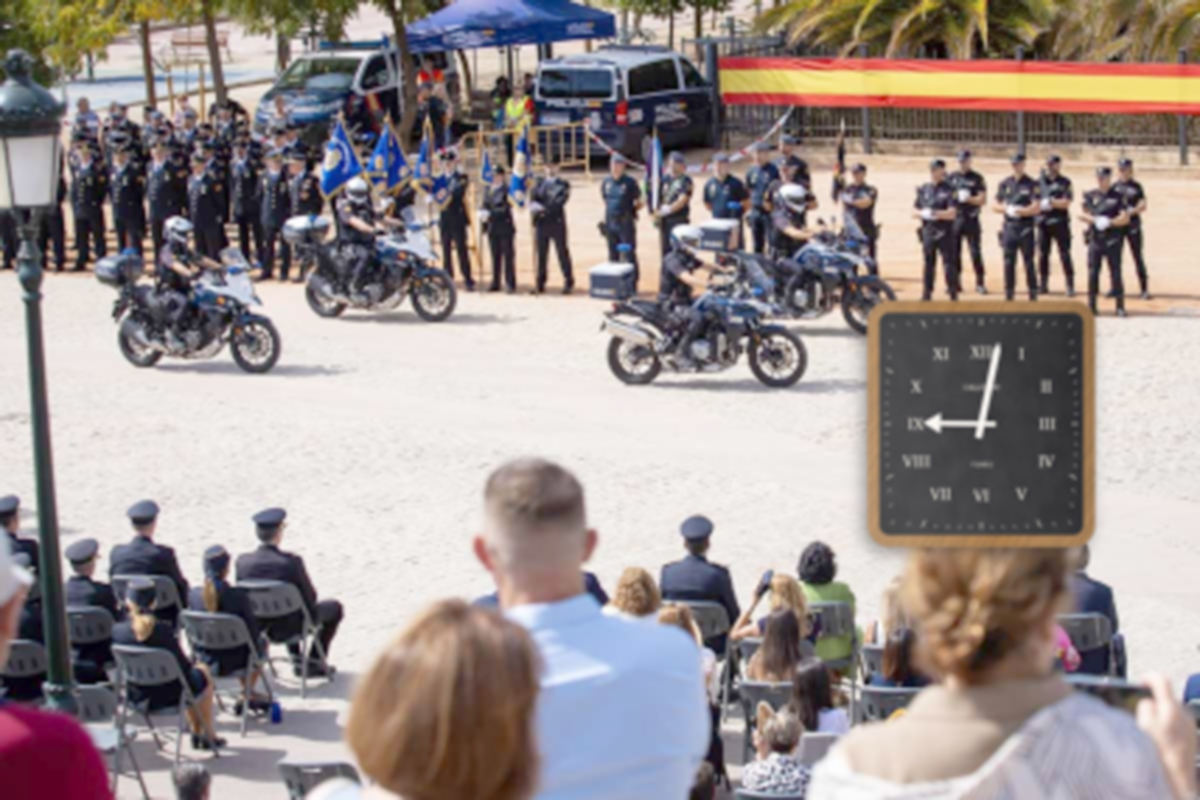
9h02
